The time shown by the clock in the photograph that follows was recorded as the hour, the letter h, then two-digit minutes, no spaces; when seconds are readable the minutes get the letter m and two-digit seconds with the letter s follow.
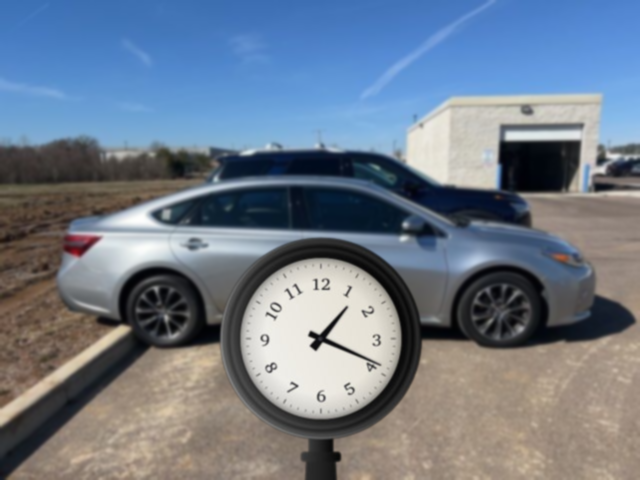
1h19
